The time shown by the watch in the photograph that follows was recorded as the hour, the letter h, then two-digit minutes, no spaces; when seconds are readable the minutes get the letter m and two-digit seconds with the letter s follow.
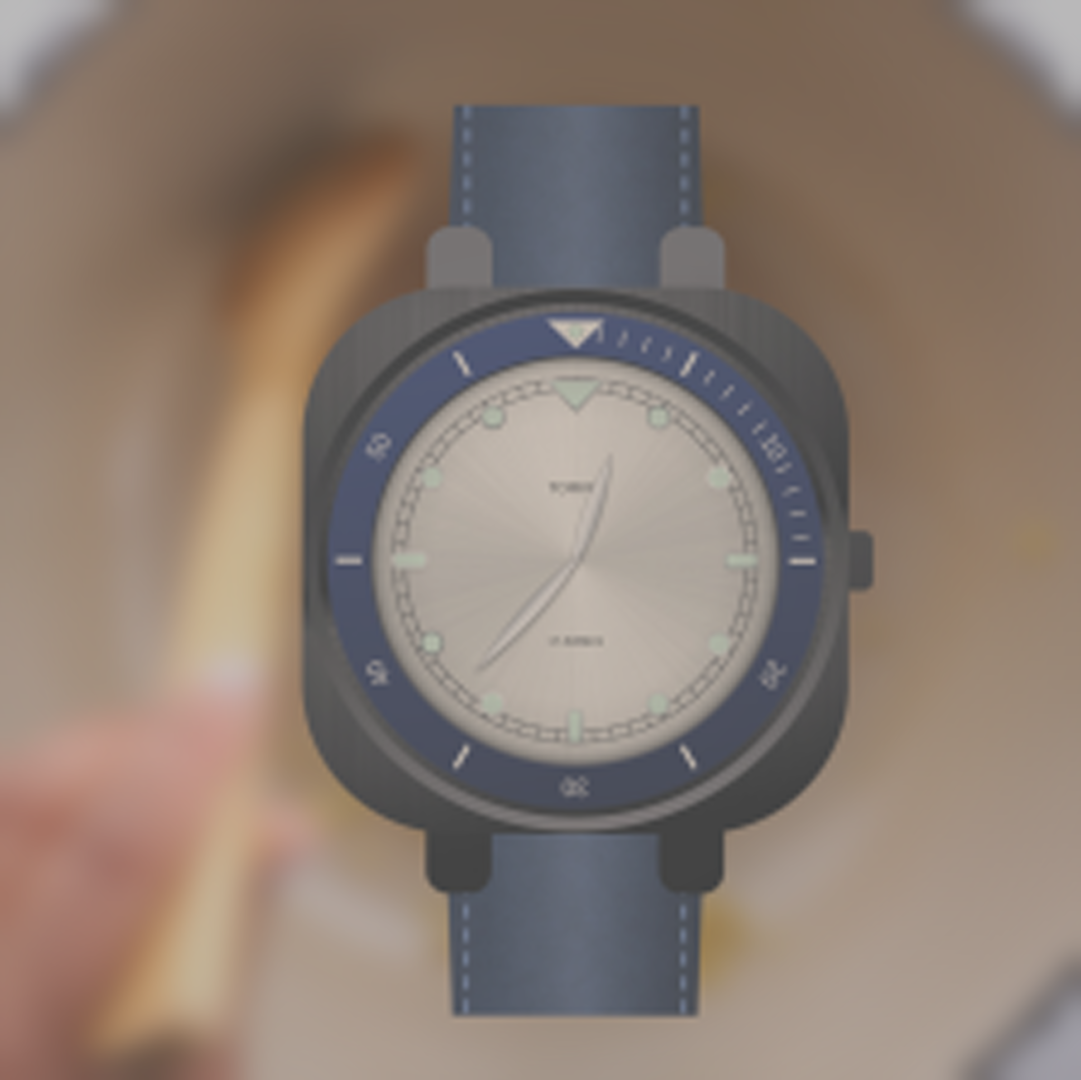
12h37
